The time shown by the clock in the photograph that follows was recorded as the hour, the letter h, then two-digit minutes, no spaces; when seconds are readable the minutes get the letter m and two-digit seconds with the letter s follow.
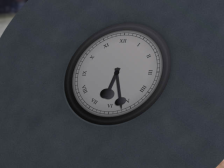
6h27
